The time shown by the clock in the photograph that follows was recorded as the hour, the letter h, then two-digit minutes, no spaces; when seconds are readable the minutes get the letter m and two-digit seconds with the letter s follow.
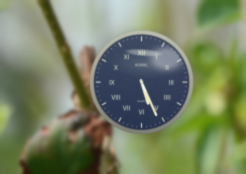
5h26
